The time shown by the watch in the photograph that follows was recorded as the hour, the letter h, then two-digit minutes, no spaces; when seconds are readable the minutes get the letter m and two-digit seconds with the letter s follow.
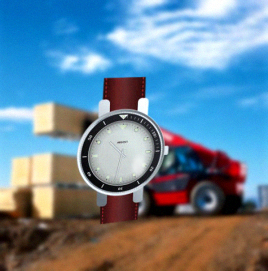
10h32
